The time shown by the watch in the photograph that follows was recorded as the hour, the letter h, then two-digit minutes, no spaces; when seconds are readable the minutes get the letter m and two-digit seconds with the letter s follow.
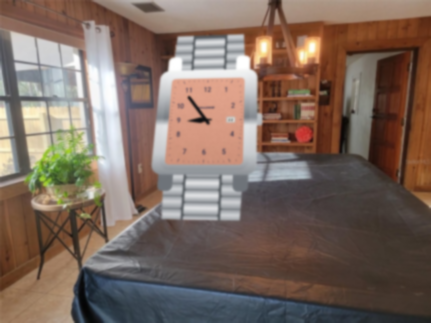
8h54
